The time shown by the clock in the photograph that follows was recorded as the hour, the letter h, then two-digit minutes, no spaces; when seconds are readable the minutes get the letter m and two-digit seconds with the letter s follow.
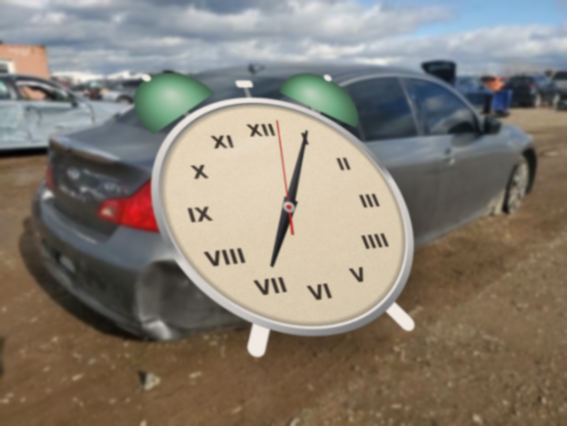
7h05m02s
